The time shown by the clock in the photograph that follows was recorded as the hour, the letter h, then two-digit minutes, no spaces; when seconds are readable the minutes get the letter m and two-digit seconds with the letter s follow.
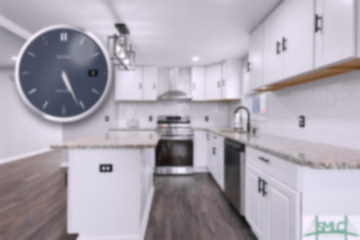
5h26
